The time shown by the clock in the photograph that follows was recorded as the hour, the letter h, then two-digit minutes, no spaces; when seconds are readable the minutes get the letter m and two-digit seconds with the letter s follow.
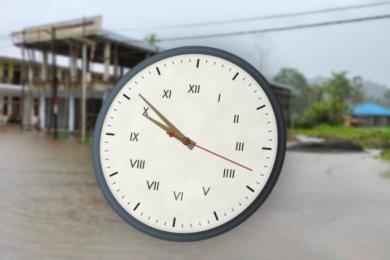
9h51m18s
